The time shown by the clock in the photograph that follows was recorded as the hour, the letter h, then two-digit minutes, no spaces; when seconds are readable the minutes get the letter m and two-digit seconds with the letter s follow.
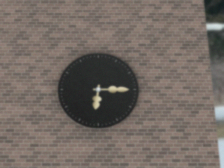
6h15
